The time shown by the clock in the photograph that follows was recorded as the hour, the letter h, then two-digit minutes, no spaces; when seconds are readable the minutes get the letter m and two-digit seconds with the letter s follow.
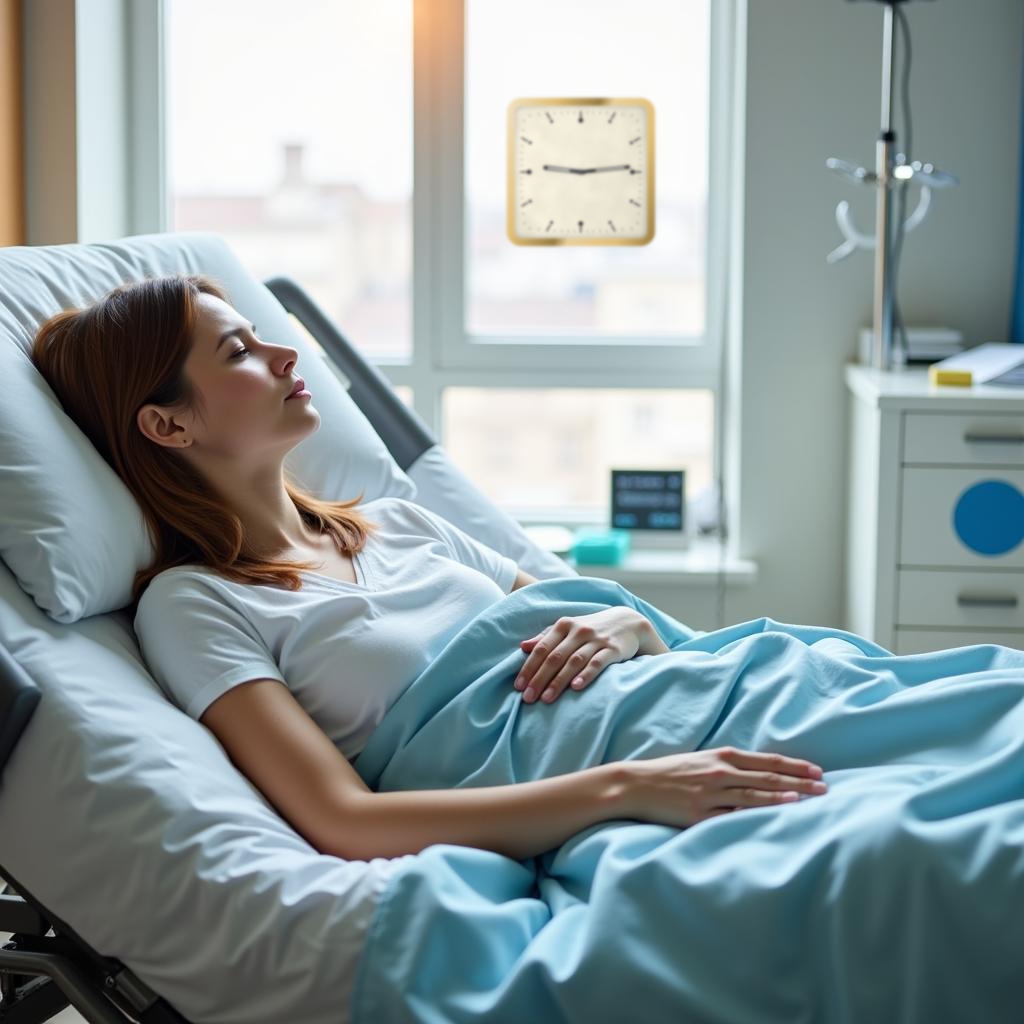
9h14
